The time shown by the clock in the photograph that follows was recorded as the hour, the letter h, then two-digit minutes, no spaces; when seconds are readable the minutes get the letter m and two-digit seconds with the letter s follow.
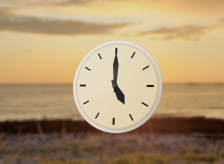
5h00
